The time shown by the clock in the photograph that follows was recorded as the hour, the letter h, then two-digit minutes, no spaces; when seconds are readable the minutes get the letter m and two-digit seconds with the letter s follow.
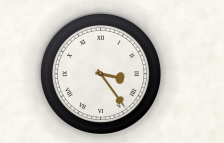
3h24
